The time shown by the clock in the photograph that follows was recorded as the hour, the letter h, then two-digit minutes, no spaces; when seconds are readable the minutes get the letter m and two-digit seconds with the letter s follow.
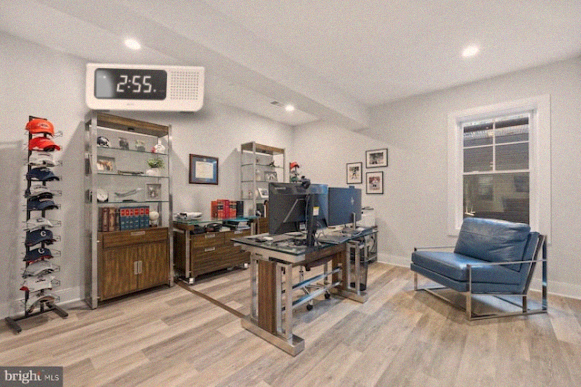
2h55
